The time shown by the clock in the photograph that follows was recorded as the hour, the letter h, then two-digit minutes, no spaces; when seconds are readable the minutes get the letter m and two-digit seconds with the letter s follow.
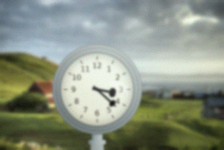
3h22
